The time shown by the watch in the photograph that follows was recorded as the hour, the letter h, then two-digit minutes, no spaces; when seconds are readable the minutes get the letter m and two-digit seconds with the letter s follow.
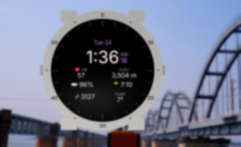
1h36
